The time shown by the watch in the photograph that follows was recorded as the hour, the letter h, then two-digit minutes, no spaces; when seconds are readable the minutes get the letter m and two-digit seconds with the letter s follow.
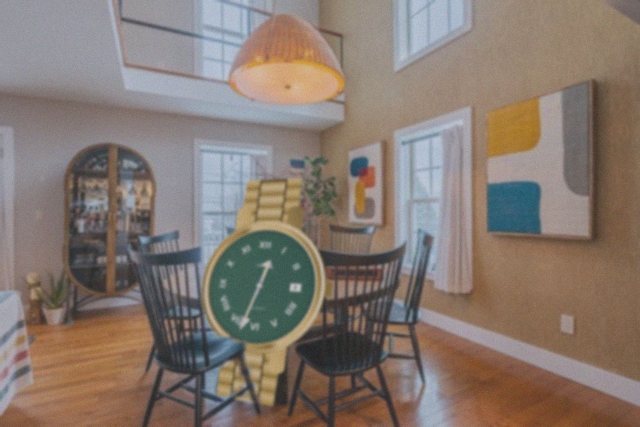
12h33
